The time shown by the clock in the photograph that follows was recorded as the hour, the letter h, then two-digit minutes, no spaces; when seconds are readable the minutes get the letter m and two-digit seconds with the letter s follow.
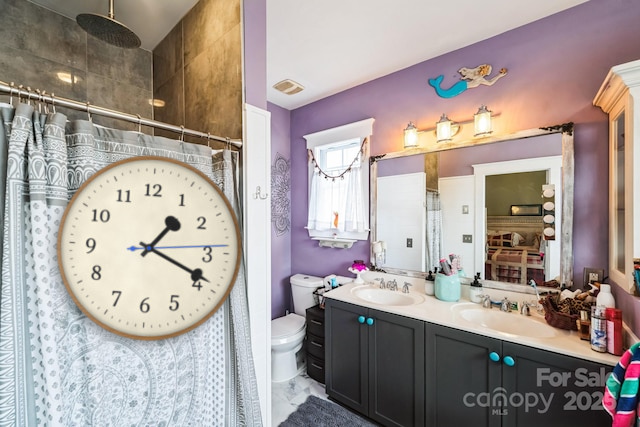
1h19m14s
